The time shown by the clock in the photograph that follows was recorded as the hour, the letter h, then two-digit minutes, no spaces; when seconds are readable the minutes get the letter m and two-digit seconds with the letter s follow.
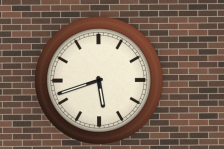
5h42
